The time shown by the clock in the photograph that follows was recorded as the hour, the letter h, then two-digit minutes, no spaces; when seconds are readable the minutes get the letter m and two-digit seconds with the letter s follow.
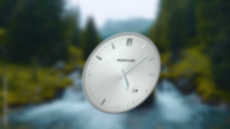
5h08
